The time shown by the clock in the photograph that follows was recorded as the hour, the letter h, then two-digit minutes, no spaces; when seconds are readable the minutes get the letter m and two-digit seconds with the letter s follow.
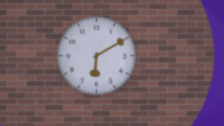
6h10
